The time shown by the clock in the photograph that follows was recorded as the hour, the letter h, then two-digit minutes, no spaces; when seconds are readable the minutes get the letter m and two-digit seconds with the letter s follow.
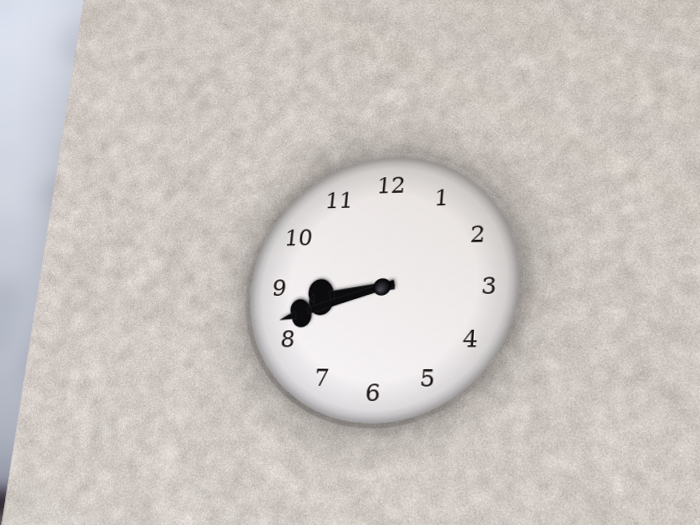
8h42
